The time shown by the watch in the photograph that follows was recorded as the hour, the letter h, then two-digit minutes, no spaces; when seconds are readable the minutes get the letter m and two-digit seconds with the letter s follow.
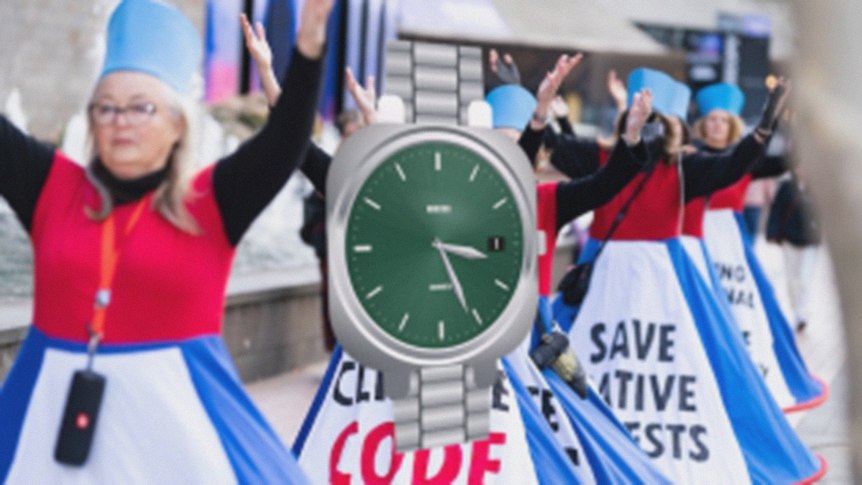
3h26
